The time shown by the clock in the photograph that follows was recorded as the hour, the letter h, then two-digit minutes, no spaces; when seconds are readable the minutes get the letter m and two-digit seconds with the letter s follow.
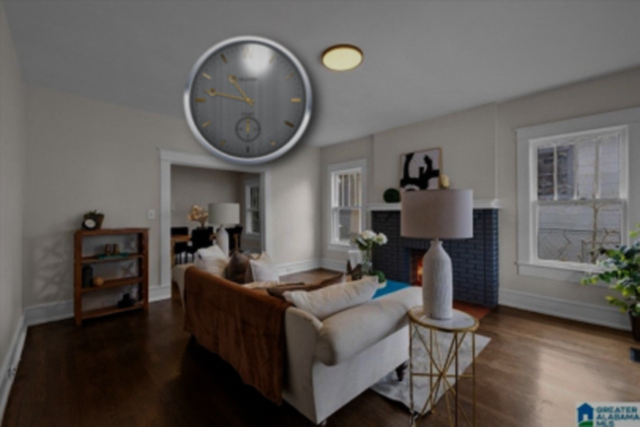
10h47
